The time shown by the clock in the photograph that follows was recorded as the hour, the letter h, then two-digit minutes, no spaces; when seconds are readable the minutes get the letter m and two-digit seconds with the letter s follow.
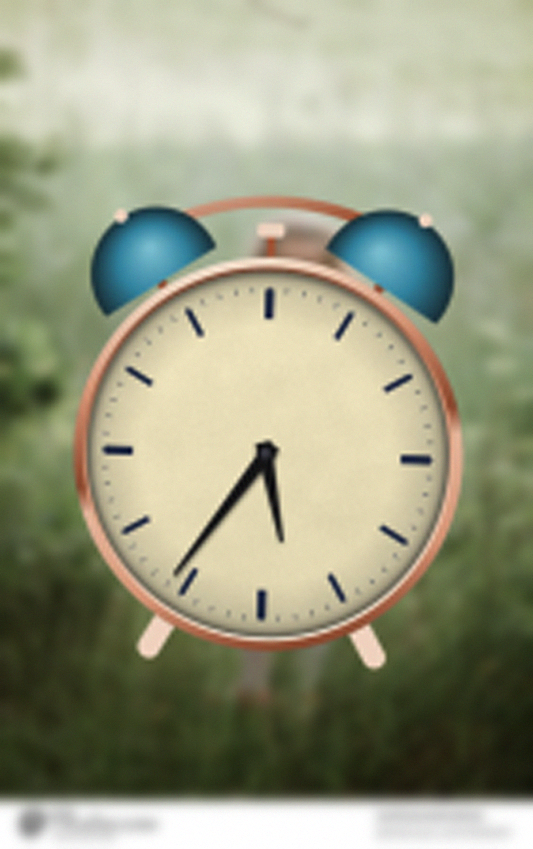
5h36
